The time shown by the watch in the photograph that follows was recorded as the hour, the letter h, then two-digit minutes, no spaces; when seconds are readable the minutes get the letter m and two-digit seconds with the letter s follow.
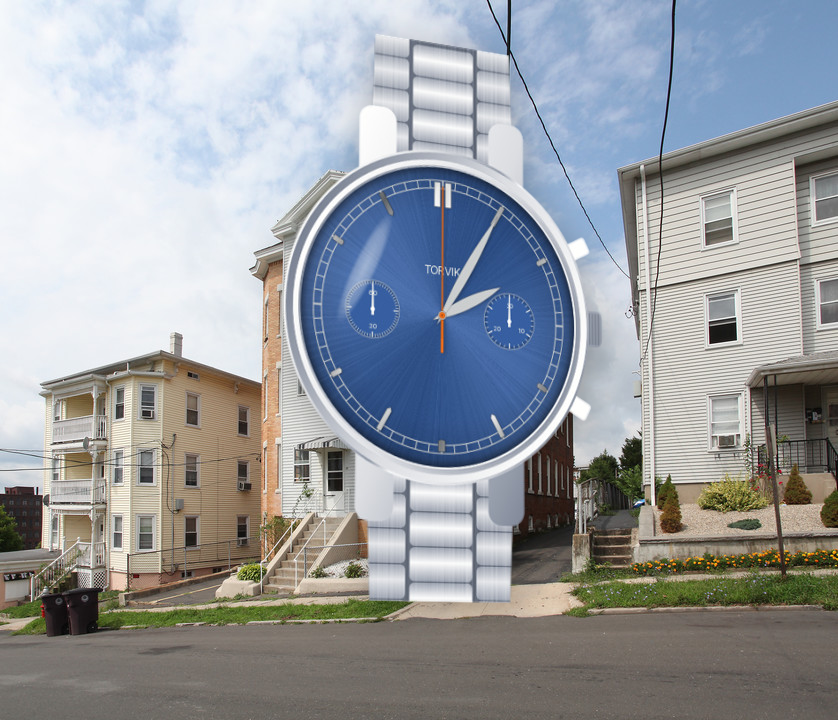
2h05
